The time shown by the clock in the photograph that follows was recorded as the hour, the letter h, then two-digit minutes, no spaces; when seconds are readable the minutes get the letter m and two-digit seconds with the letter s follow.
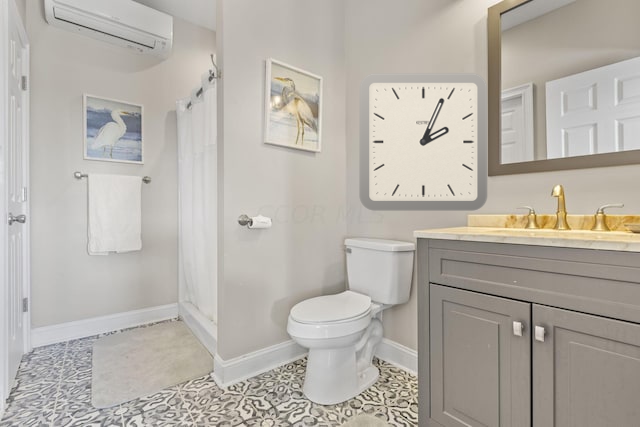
2h04
